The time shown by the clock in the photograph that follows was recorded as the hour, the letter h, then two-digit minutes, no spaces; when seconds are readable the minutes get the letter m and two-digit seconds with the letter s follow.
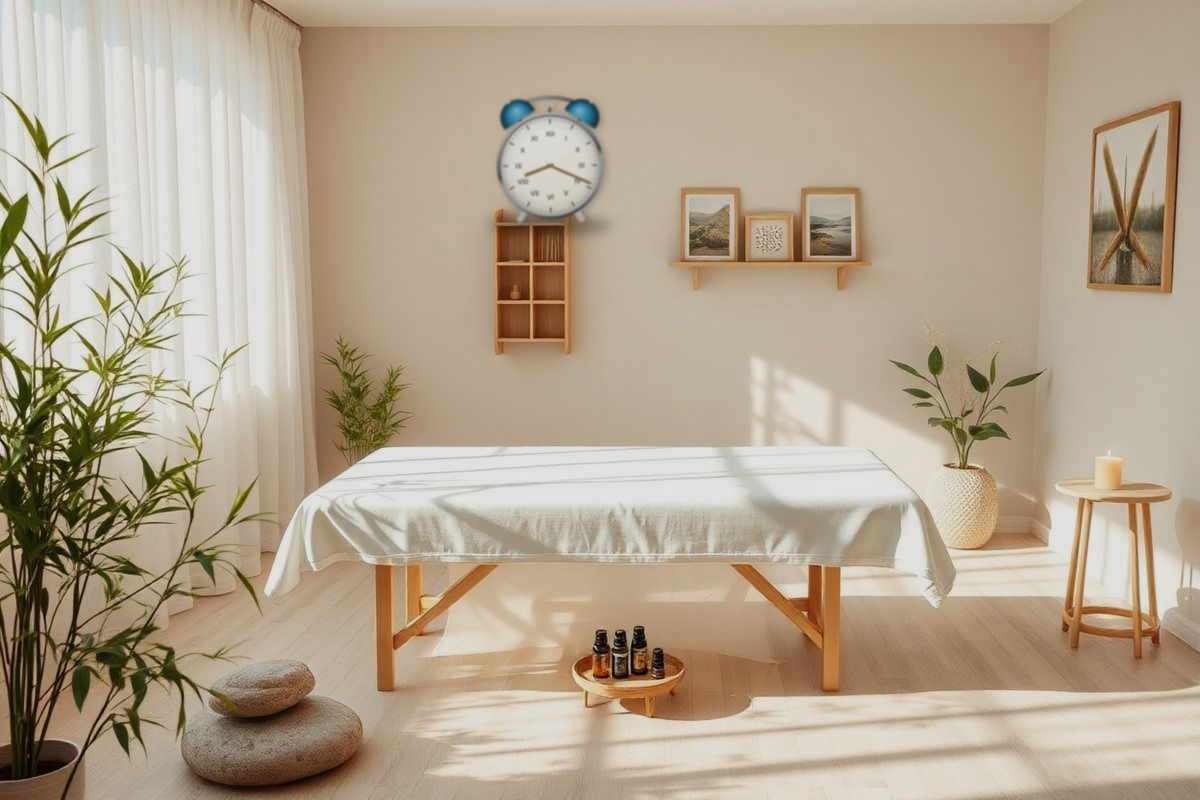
8h19
